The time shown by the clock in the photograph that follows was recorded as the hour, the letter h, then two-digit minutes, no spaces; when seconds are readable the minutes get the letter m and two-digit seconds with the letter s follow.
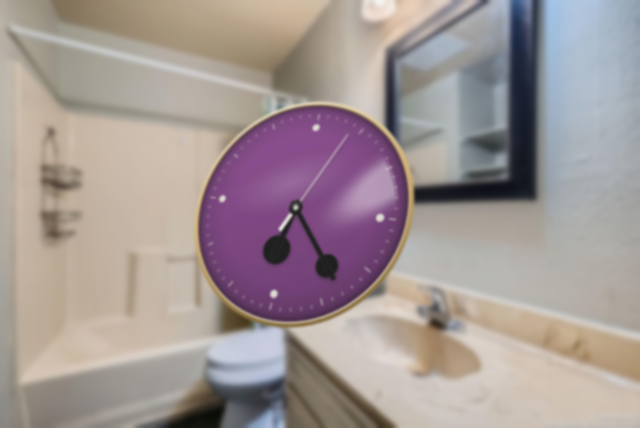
6h23m04s
